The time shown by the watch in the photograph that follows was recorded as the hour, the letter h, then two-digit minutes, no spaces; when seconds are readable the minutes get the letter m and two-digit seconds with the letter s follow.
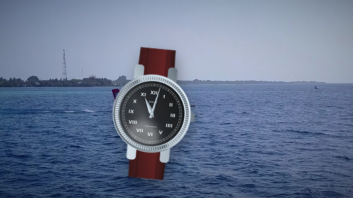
11h02
